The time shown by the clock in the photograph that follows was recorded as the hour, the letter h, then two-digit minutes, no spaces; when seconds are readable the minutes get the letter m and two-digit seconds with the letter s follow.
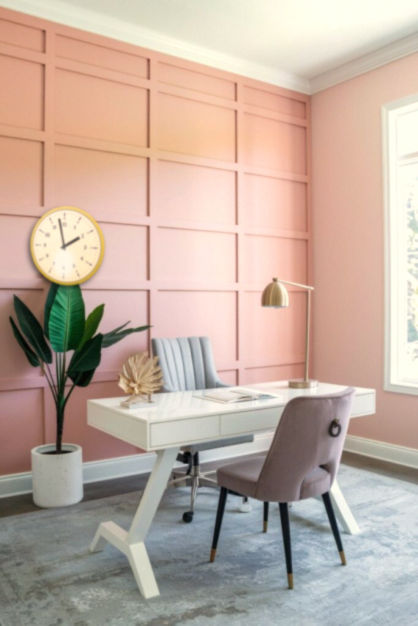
1h58
